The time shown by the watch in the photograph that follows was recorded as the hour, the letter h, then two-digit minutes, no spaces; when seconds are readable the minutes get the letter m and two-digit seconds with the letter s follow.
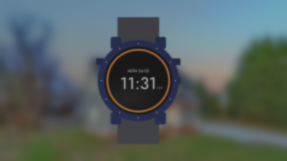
11h31
